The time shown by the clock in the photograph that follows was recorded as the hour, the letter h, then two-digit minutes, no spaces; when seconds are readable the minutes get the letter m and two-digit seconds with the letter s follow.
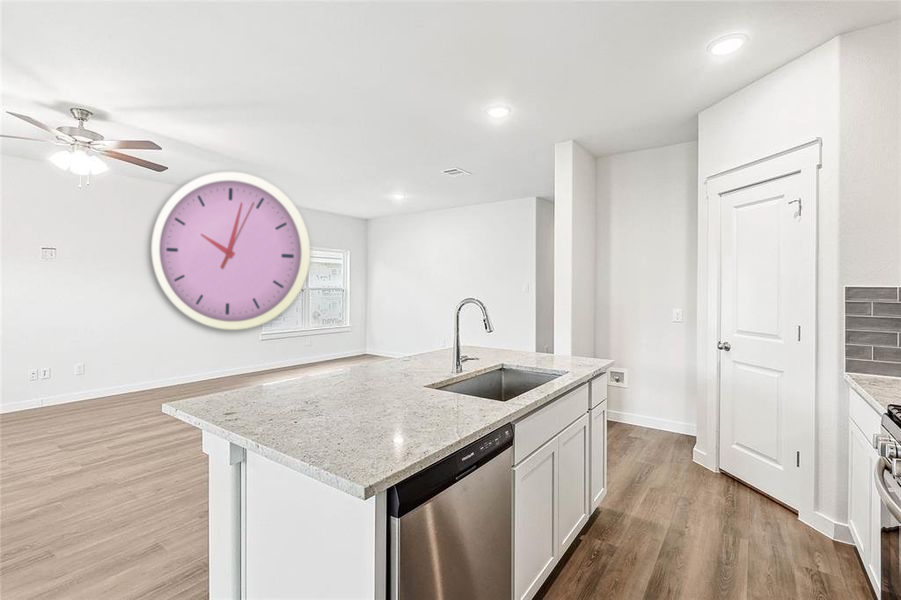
10h02m04s
